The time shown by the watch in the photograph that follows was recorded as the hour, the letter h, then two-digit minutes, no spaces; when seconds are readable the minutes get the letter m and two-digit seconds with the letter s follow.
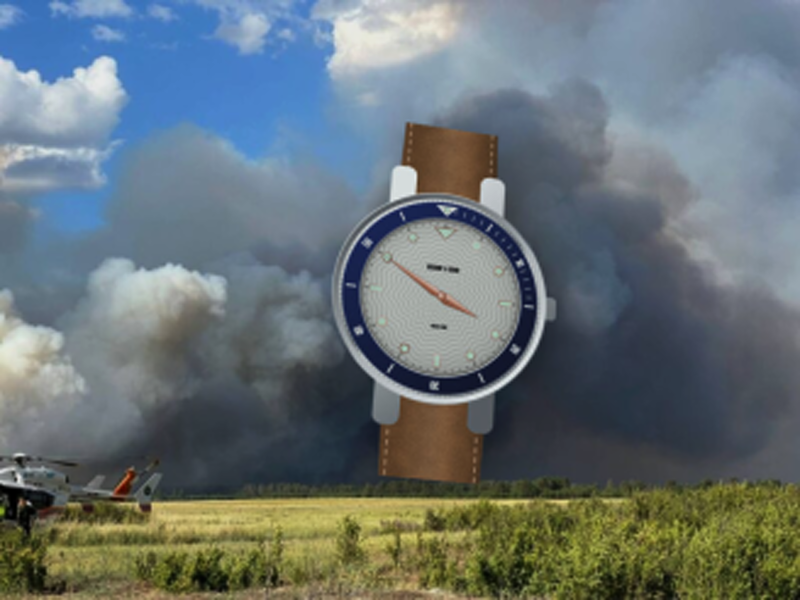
3h50
